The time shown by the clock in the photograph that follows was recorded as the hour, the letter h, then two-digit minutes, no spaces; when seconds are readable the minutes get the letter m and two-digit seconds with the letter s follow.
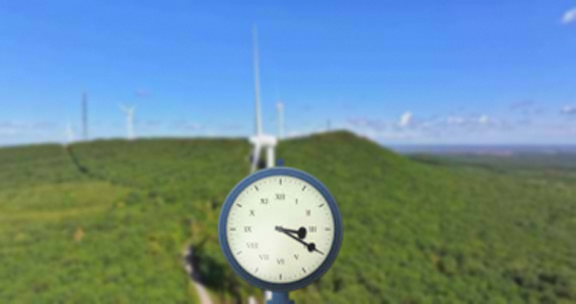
3h20
